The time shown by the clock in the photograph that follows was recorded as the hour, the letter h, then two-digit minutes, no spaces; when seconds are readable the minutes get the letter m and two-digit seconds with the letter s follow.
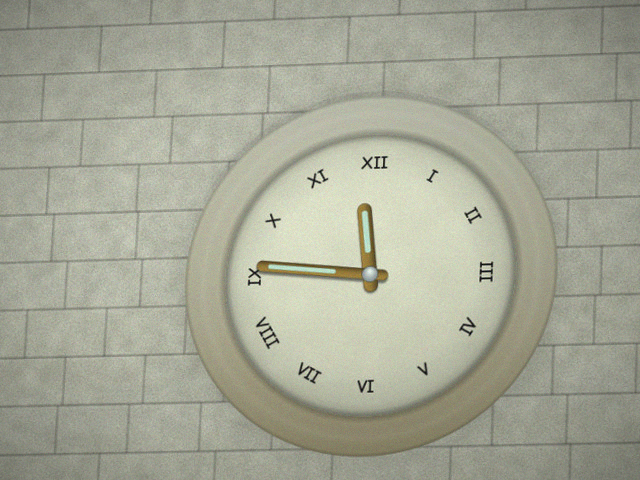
11h46
